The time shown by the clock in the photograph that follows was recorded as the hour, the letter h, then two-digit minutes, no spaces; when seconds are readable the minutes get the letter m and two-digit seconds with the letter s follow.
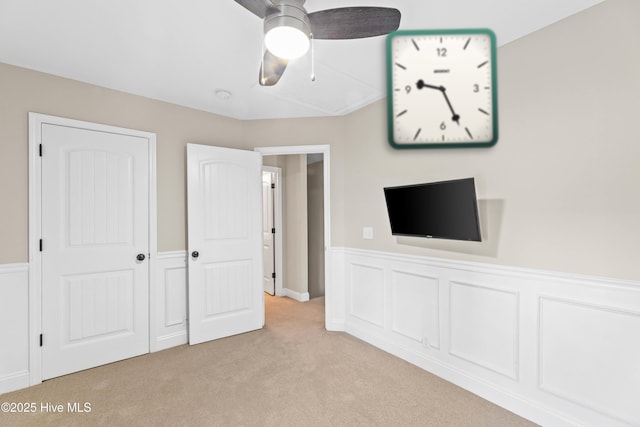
9h26
